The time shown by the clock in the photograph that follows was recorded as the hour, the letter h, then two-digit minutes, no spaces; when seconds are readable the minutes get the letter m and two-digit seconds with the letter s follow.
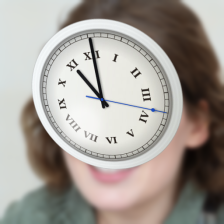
11h00m18s
